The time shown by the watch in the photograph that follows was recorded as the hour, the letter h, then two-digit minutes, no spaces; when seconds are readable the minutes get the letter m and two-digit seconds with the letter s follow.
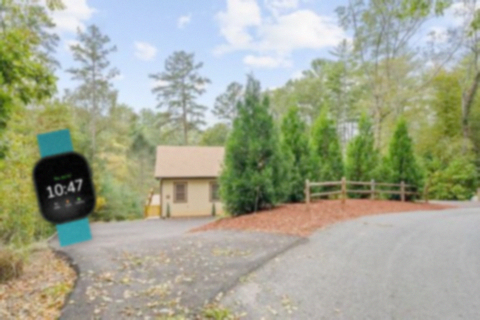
10h47
